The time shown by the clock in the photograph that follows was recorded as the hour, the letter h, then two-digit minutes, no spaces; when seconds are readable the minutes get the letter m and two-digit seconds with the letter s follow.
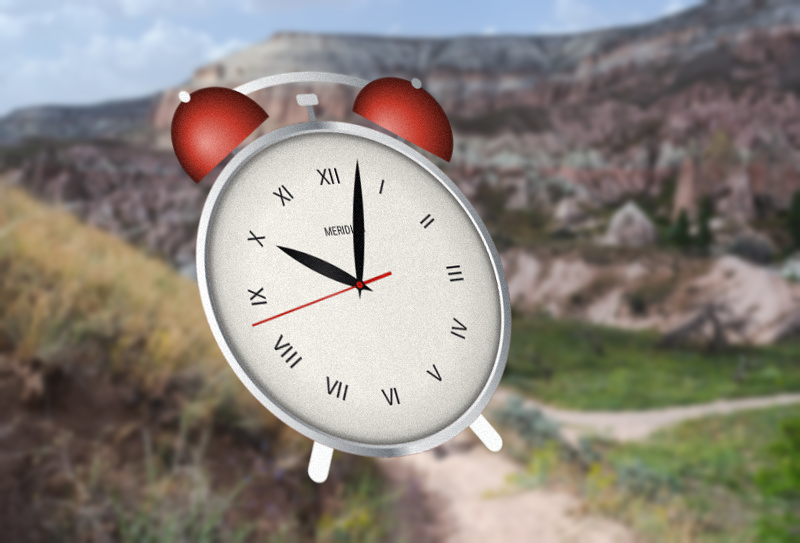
10h02m43s
